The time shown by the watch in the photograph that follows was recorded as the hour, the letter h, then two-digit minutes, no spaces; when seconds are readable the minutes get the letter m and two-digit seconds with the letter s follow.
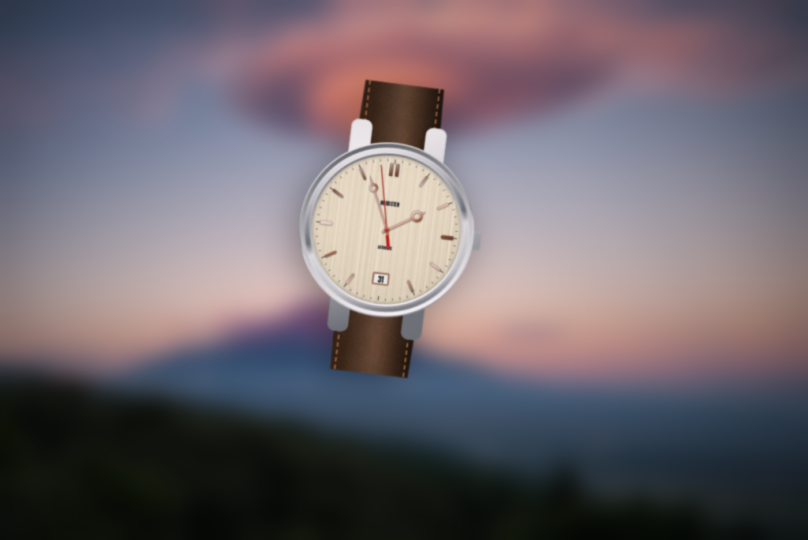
1h55m58s
